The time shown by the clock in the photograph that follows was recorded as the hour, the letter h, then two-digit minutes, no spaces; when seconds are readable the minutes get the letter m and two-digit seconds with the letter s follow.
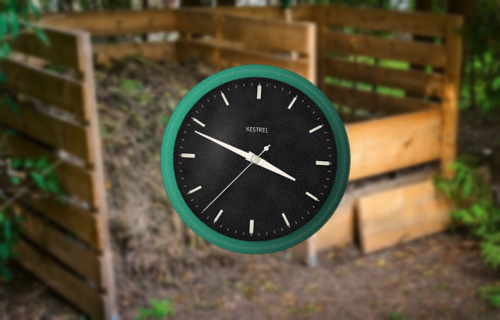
3h48m37s
